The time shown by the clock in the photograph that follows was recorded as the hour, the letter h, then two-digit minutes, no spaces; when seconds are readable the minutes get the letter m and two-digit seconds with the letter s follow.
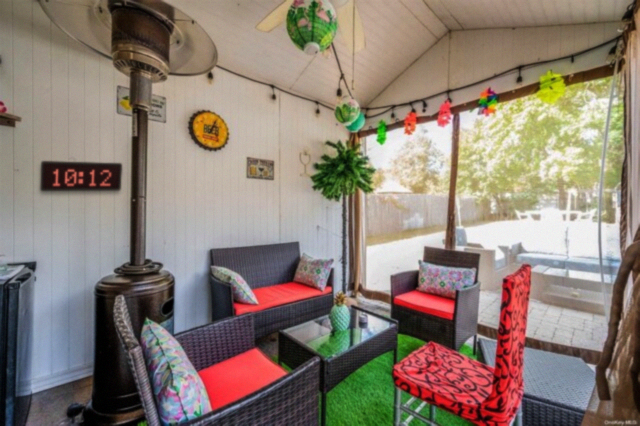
10h12
